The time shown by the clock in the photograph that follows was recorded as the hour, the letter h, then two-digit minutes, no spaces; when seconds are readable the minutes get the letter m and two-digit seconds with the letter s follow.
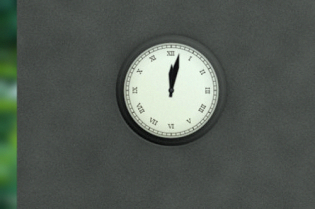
12h02
